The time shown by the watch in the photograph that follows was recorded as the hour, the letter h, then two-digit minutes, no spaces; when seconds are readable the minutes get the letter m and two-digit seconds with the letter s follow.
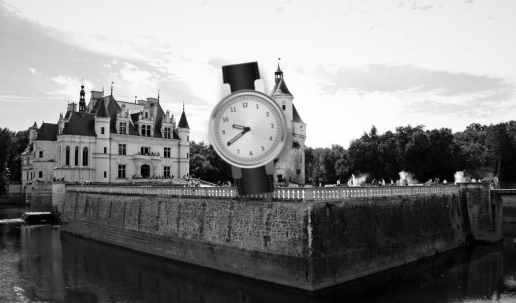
9h40
